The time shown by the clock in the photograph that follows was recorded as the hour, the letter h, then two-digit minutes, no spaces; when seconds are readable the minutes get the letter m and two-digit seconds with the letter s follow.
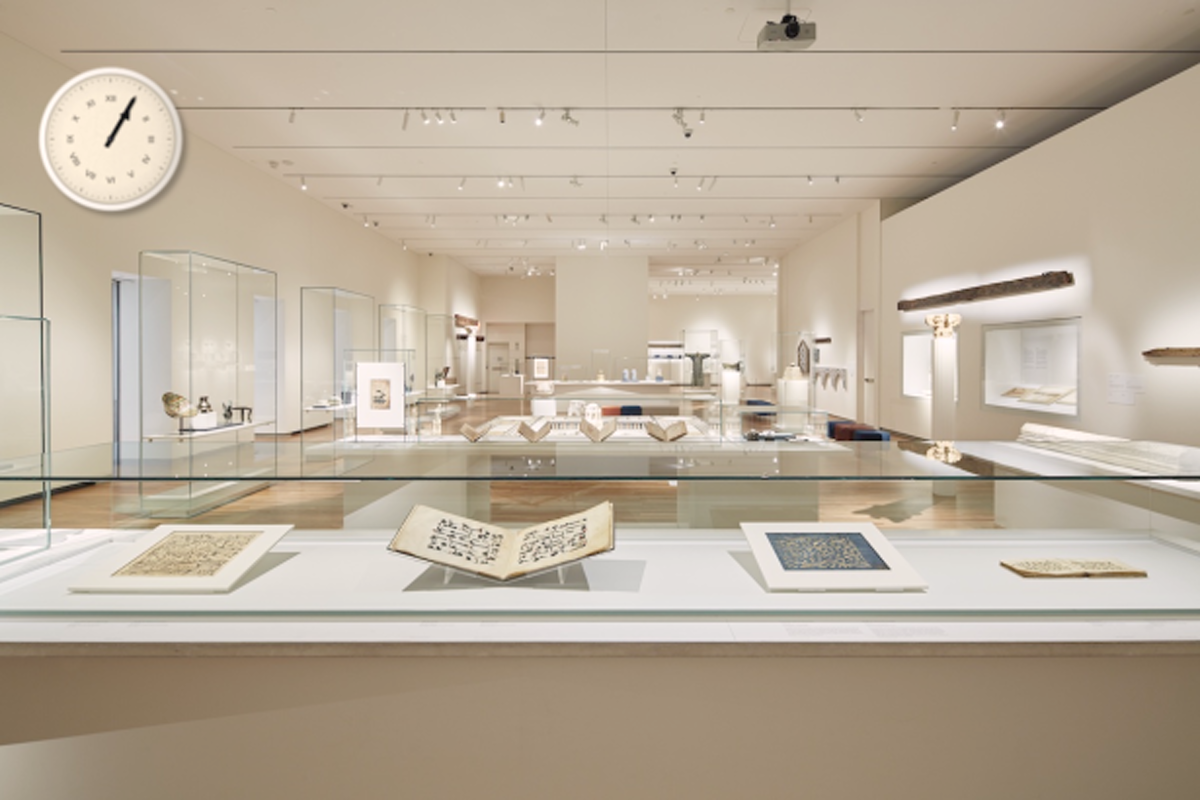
1h05
